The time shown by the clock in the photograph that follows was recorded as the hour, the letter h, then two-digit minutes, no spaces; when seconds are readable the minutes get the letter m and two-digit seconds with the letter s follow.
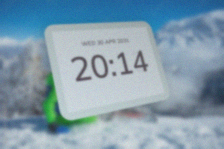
20h14
